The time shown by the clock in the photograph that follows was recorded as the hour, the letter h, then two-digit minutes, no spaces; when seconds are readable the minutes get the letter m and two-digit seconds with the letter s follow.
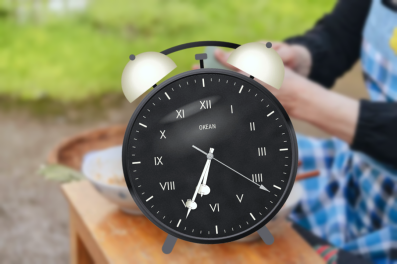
6h34m21s
